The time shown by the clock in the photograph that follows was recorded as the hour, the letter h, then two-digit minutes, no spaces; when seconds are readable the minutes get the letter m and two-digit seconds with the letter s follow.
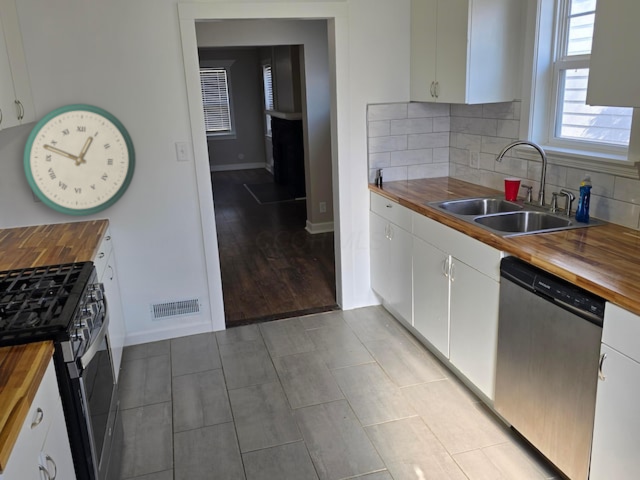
12h48
